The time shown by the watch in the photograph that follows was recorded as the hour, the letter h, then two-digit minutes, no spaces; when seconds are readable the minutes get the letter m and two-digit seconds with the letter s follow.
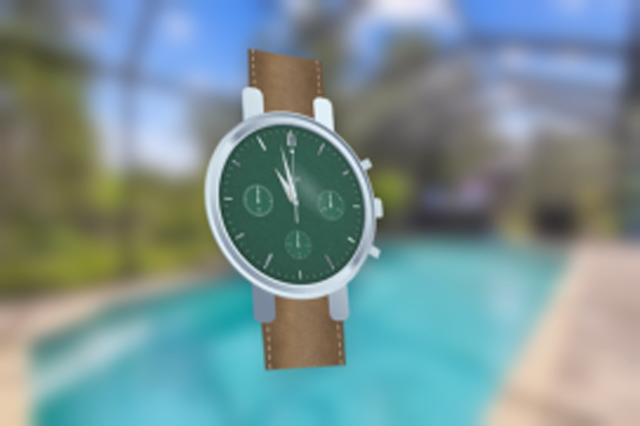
10h58
